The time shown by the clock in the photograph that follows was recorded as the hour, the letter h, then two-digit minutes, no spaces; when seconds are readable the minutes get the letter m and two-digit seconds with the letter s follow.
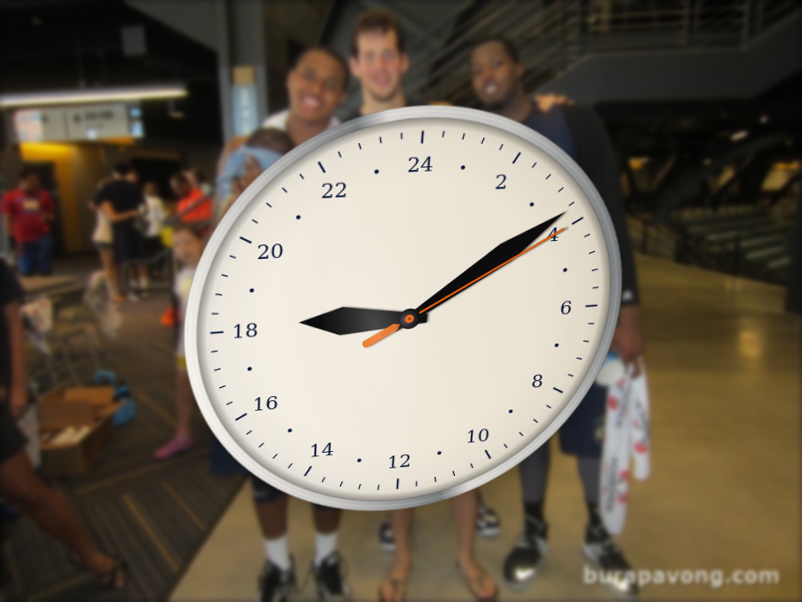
18h09m10s
